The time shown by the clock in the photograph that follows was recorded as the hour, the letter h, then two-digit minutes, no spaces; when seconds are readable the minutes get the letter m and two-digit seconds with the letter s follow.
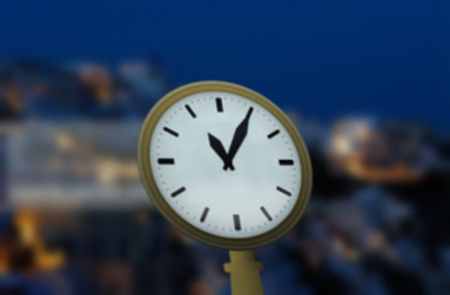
11h05
